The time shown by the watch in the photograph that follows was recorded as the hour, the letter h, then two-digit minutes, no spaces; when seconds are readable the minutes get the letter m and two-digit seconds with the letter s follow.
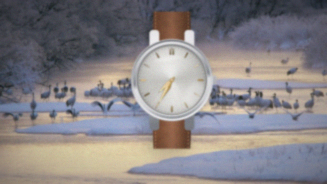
7h35
